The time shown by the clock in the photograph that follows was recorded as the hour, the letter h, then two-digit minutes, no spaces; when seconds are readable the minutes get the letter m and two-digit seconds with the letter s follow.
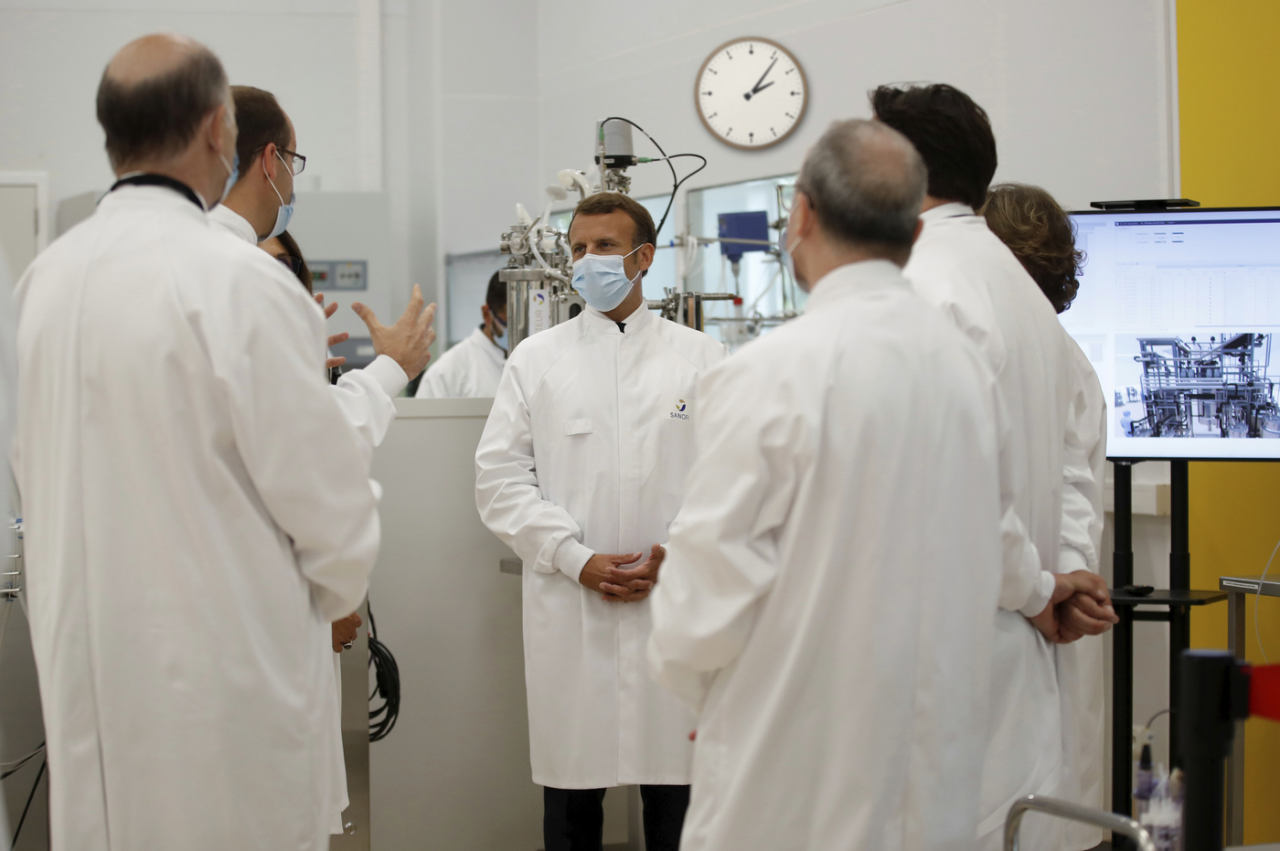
2h06
